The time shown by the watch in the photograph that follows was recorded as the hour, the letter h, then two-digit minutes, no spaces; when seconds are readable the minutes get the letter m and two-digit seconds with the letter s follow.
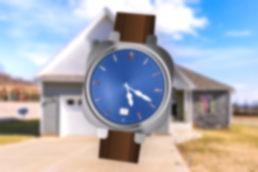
5h19
